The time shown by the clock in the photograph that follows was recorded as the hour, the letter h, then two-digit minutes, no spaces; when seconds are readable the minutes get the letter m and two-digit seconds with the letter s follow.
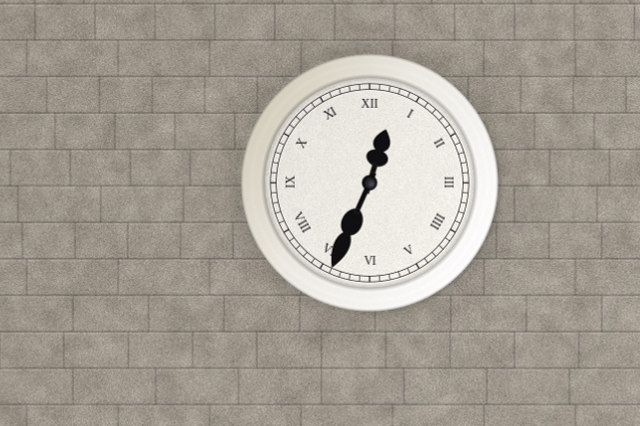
12h34
